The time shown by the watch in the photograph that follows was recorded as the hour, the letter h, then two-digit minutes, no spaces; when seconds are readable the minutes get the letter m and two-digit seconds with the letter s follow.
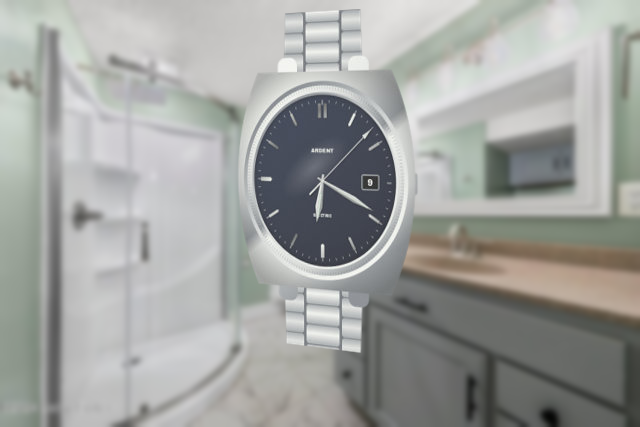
6h19m08s
